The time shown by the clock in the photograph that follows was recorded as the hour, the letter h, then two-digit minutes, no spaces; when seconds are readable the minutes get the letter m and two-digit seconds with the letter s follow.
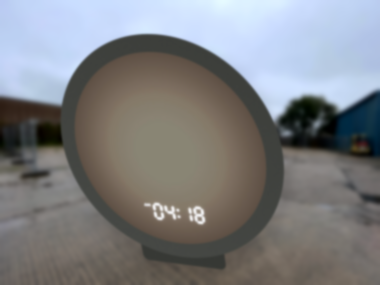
4h18
